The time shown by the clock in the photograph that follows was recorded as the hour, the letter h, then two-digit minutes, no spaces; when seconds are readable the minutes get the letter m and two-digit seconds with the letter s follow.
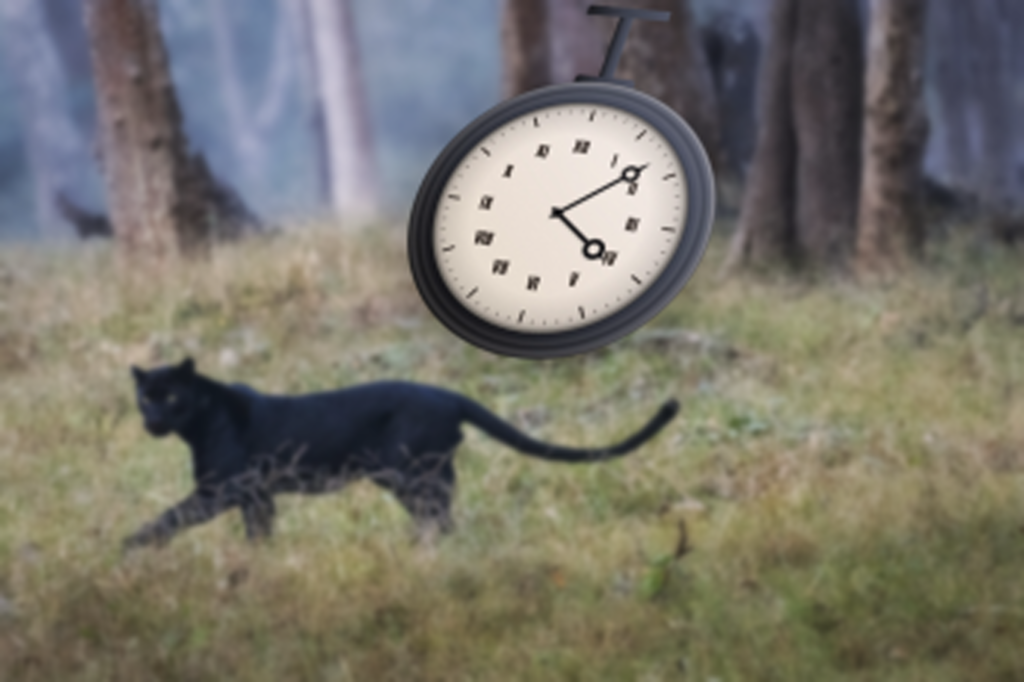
4h08
